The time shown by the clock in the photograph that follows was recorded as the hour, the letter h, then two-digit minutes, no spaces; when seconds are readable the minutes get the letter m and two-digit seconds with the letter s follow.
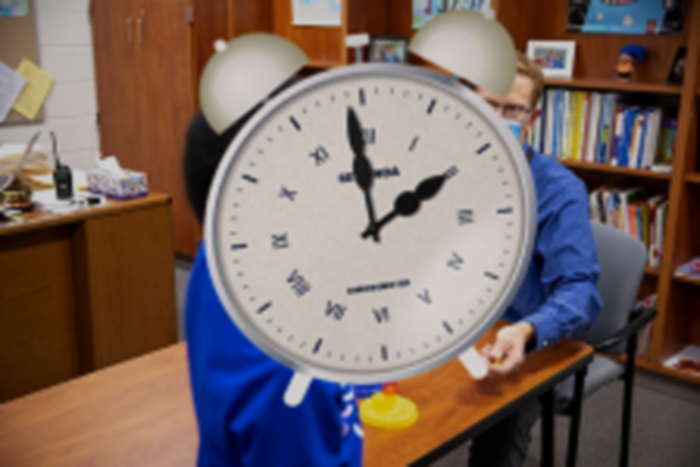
1h59
